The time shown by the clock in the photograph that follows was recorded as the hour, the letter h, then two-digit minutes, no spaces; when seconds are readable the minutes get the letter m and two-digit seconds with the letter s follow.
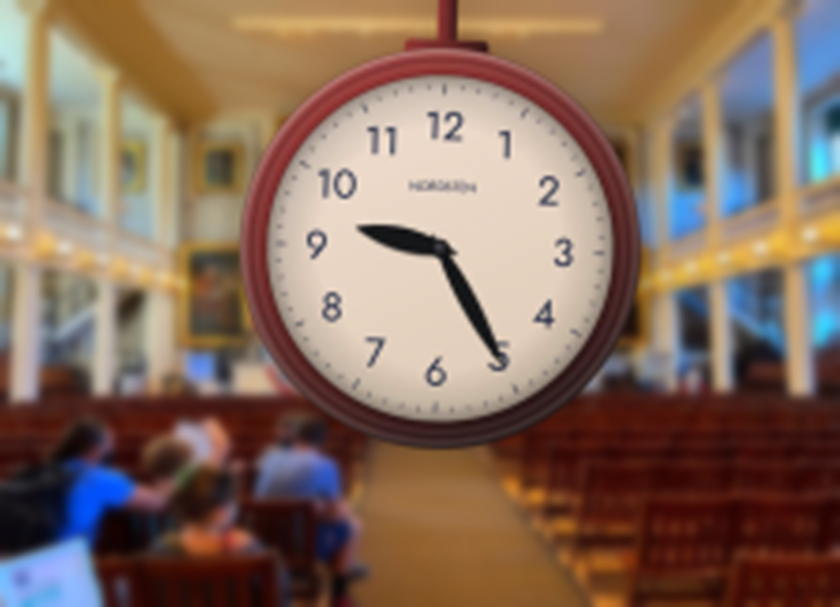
9h25
